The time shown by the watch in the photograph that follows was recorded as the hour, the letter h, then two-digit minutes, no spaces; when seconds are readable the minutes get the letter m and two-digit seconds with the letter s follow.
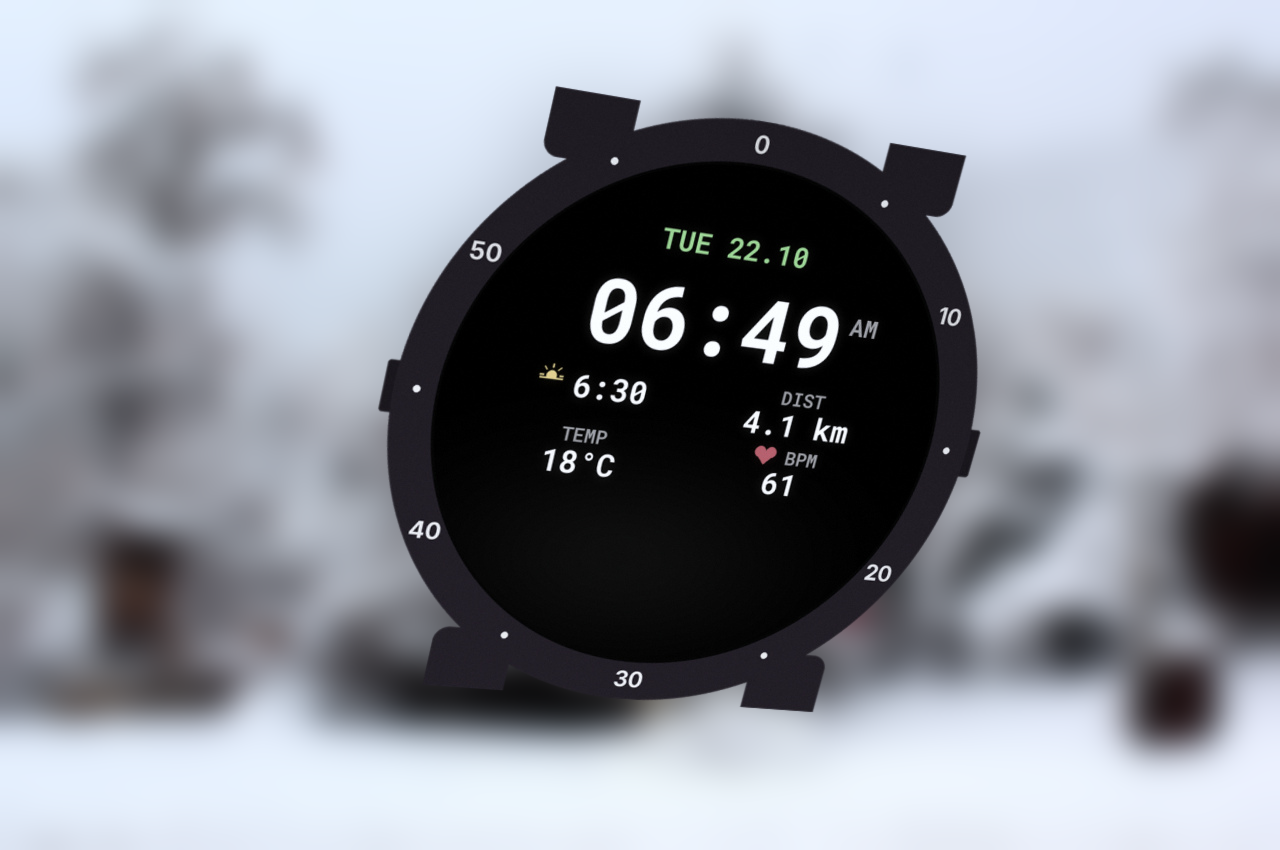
6h49
